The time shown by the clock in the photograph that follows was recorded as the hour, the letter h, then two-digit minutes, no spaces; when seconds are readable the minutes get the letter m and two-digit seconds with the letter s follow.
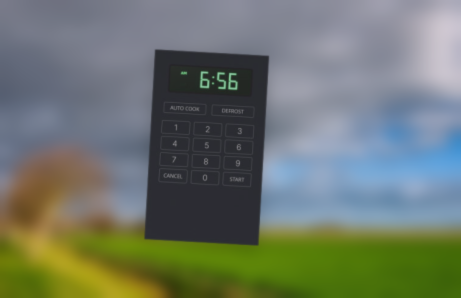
6h56
